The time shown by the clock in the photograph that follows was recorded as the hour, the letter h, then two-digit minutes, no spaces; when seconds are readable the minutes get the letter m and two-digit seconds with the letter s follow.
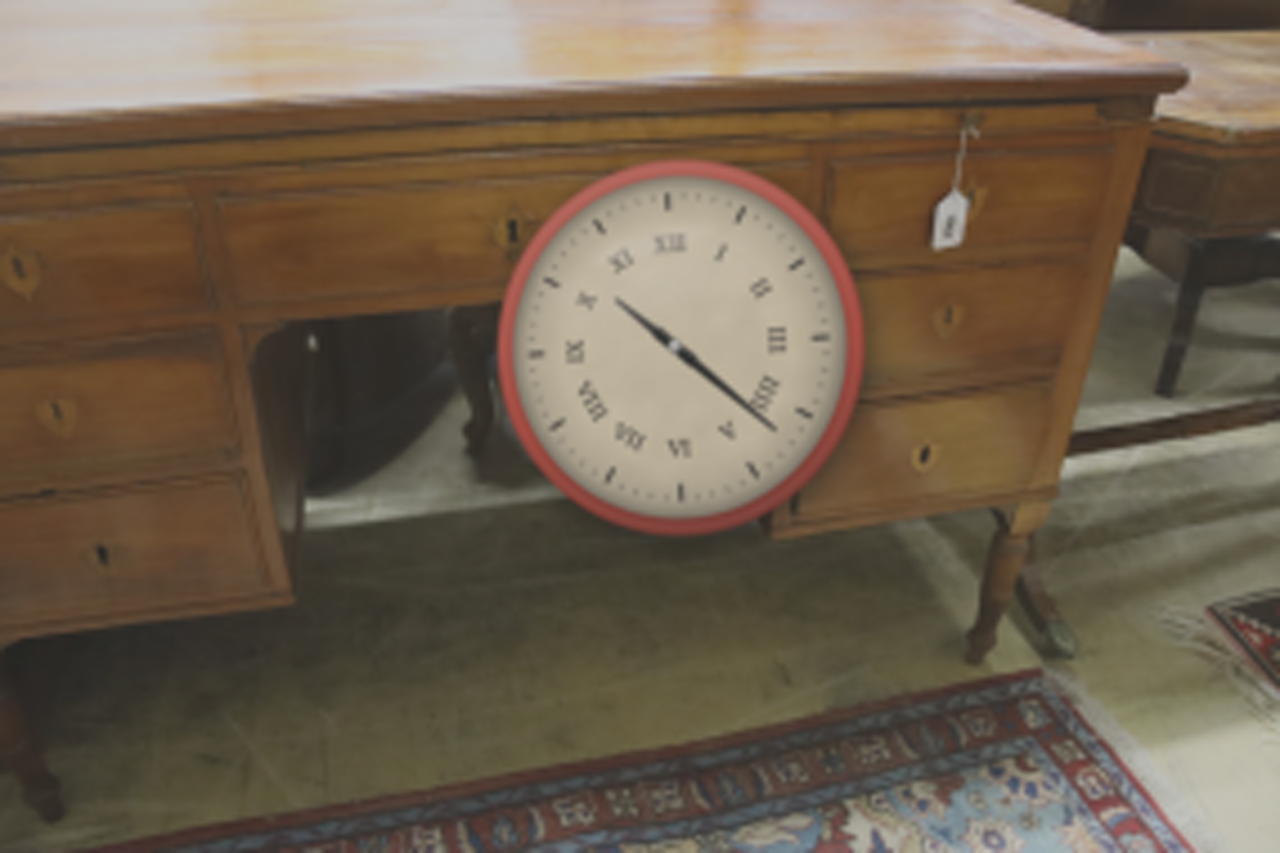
10h22
